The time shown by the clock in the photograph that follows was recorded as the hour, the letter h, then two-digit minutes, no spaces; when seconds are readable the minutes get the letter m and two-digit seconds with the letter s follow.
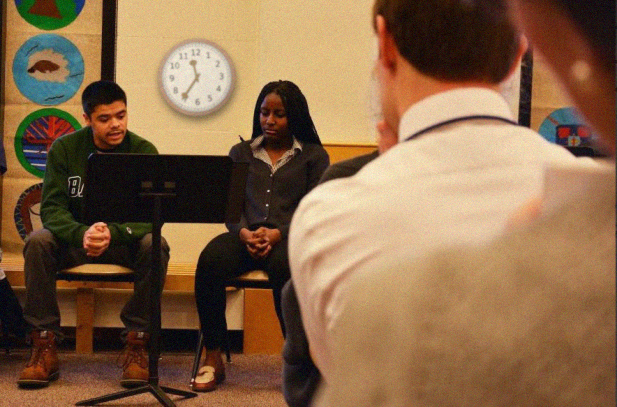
11h36
